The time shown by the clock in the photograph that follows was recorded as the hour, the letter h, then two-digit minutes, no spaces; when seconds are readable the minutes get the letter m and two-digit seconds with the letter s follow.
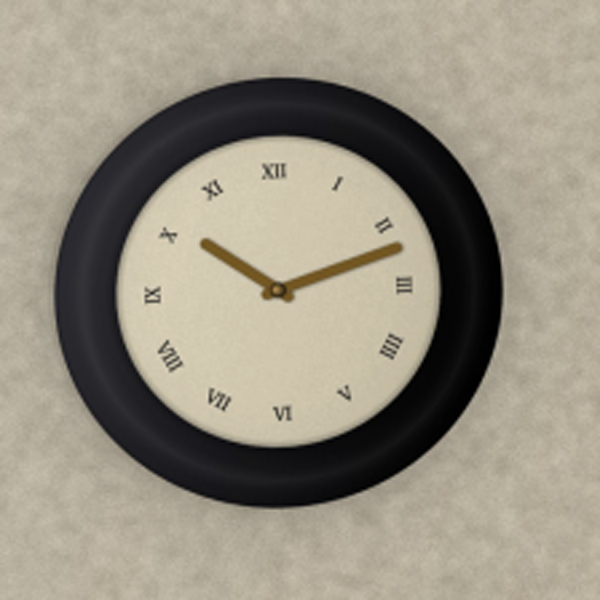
10h12
